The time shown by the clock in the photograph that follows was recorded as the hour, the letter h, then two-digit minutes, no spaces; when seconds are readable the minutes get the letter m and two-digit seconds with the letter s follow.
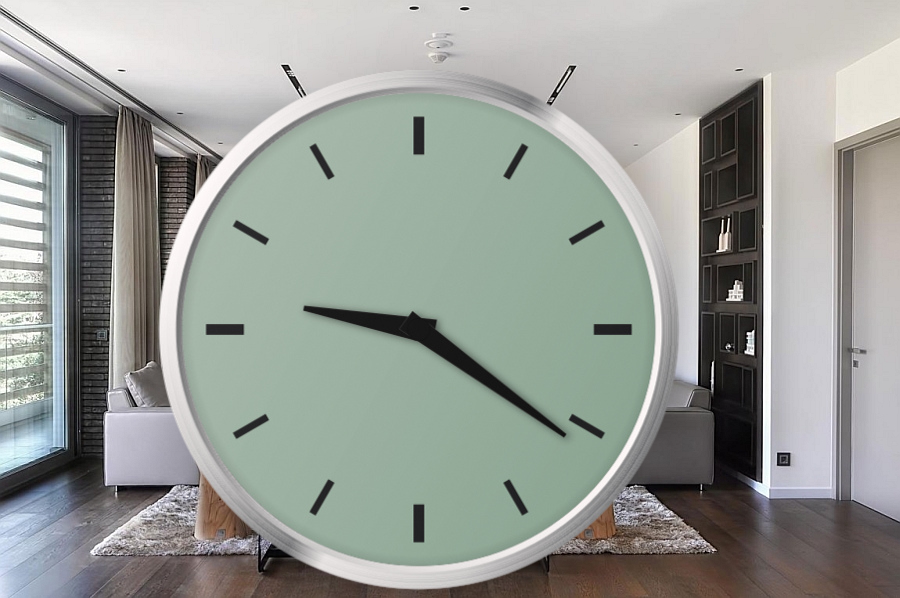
9h21
